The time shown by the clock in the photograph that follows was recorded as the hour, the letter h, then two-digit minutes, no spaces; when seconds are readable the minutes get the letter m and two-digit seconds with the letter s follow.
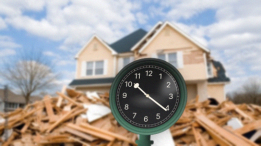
10h21
